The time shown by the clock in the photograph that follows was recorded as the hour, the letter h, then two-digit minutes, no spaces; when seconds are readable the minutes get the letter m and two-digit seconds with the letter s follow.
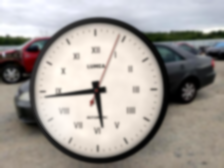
5h44m04s
